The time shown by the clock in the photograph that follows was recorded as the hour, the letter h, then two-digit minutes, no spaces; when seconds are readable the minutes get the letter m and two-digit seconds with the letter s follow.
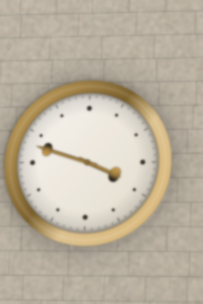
3h48
